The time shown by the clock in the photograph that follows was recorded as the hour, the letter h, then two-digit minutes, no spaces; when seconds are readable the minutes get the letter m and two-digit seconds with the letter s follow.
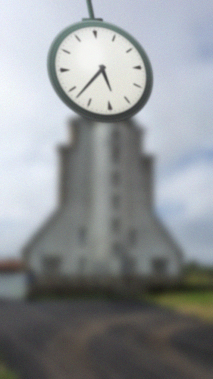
5h38
